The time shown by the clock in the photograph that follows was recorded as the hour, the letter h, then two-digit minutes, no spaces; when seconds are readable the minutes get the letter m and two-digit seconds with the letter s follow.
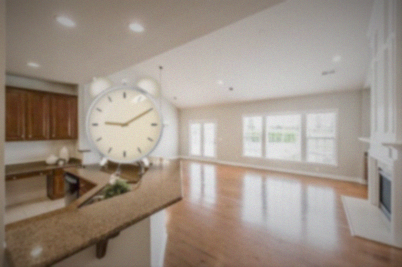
9h10
